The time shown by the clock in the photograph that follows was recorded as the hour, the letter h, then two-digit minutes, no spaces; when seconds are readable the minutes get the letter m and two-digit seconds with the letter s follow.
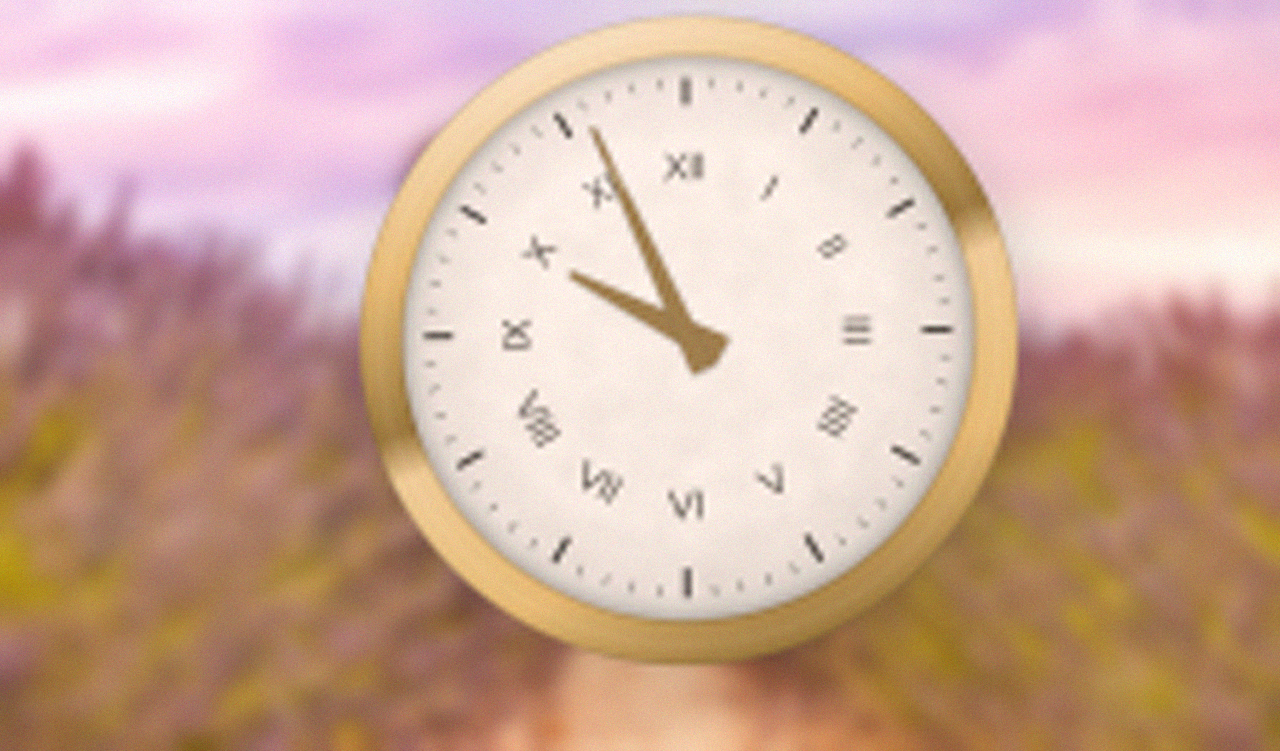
9h56
